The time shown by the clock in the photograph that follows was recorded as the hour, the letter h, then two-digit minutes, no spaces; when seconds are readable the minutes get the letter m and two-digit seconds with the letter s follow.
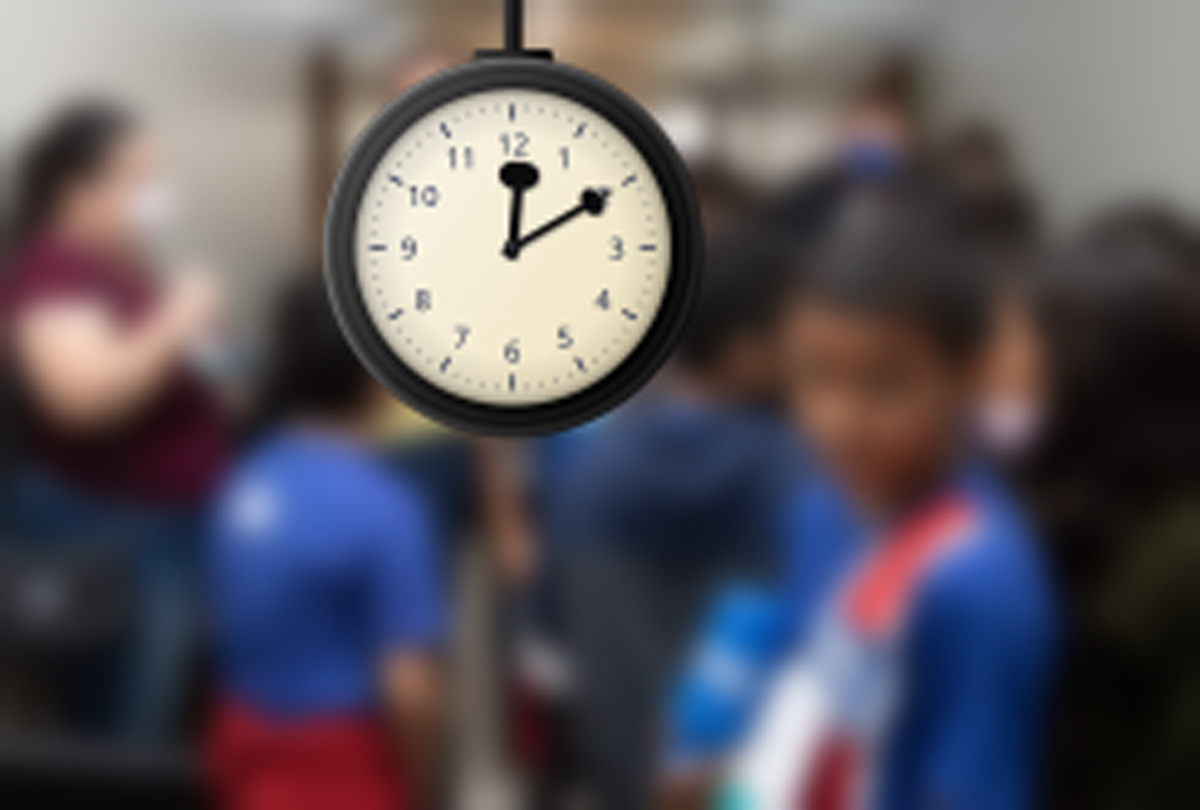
12h10
